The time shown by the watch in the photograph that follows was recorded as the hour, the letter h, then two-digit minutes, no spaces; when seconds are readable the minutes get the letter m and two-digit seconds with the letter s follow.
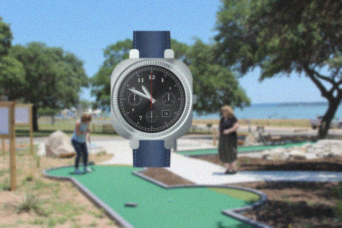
10h49
